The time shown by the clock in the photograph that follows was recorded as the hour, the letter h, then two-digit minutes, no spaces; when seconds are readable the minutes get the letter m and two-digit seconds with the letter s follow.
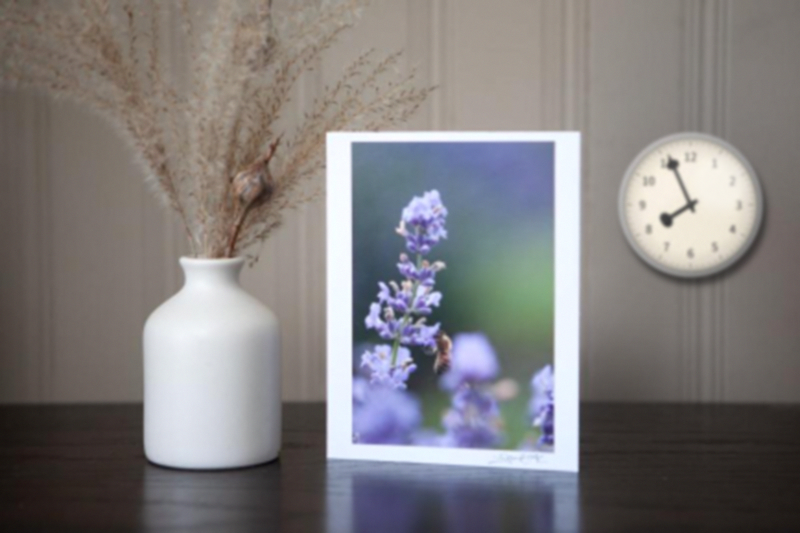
7h56
